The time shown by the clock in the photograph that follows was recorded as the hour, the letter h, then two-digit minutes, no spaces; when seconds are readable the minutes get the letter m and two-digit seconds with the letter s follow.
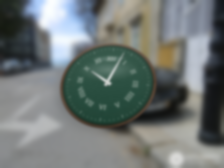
10h03
